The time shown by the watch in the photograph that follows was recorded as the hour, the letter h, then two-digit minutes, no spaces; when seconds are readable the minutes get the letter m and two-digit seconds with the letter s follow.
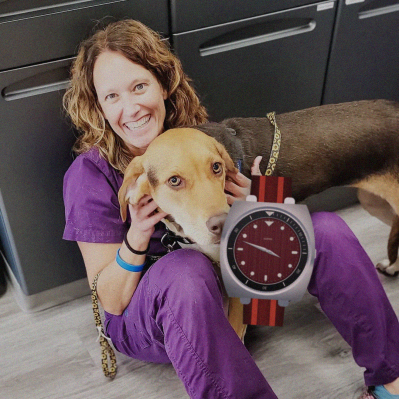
3h48
